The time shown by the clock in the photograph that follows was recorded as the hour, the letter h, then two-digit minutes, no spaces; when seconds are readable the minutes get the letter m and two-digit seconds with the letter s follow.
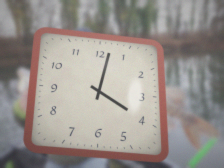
4h02
